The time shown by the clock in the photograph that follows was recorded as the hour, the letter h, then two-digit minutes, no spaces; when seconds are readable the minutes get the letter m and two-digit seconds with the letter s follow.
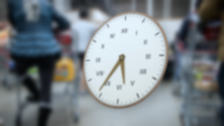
5h36
